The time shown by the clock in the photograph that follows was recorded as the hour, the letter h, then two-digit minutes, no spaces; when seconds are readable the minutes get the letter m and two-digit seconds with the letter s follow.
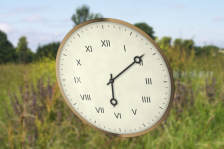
6h09
